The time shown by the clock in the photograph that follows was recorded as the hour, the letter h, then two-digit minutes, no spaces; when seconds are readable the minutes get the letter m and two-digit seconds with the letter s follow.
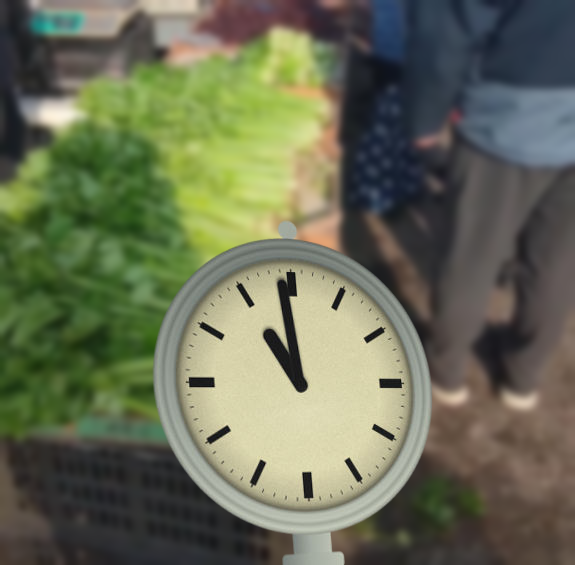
10h59
